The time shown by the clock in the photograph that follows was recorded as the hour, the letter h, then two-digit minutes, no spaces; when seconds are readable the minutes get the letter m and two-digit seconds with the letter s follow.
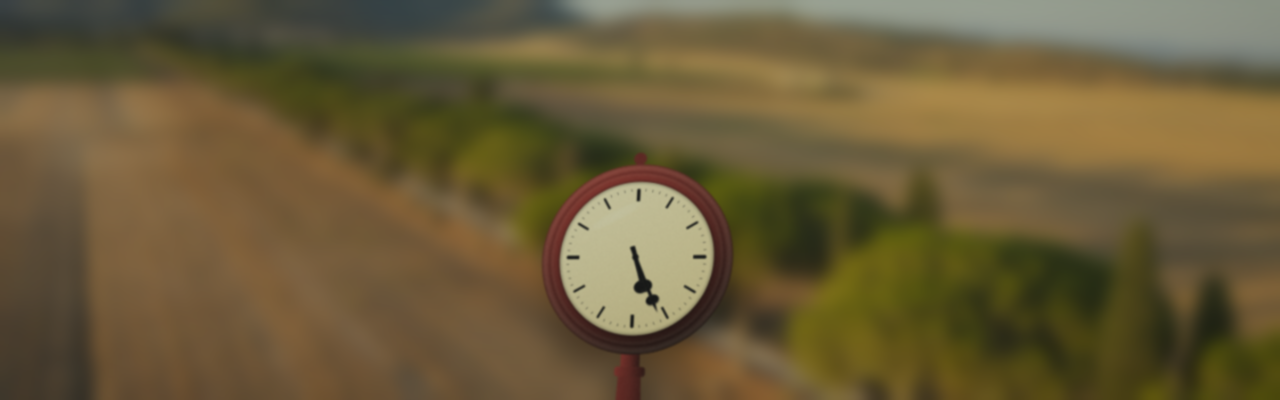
5h26
